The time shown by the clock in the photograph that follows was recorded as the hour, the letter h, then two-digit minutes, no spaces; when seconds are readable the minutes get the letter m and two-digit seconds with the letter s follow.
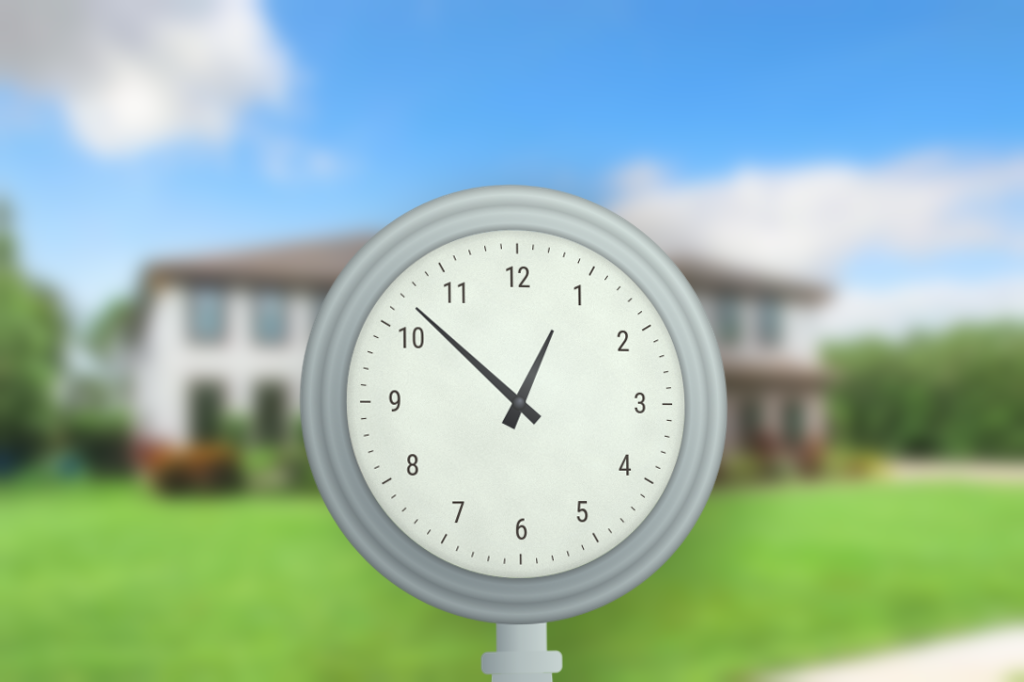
12h52
